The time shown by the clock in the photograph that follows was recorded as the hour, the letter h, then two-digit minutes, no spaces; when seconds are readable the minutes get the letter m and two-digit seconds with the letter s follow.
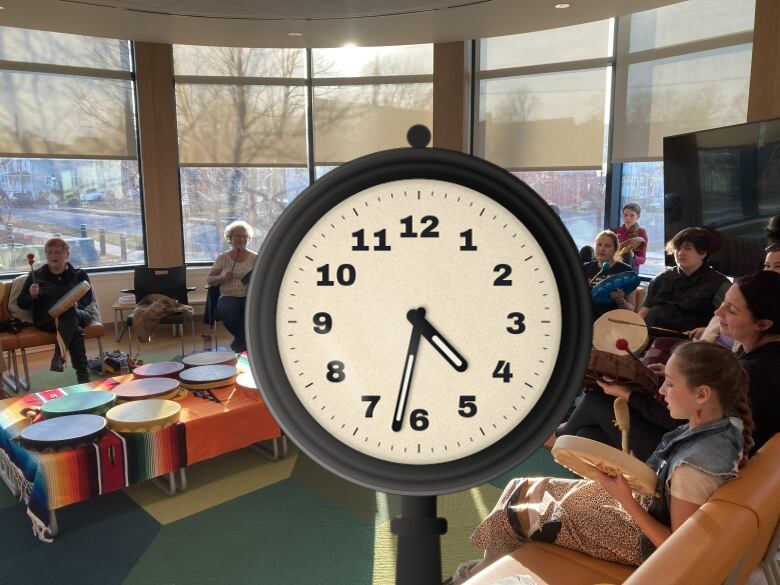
4h32
